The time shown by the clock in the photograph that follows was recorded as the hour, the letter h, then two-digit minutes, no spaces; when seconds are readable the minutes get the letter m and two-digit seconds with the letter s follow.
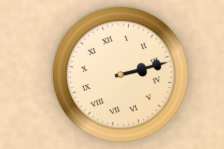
3h16
